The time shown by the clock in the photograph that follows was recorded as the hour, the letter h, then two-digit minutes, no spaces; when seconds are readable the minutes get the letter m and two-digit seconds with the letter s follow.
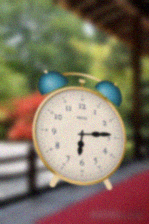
6h14
